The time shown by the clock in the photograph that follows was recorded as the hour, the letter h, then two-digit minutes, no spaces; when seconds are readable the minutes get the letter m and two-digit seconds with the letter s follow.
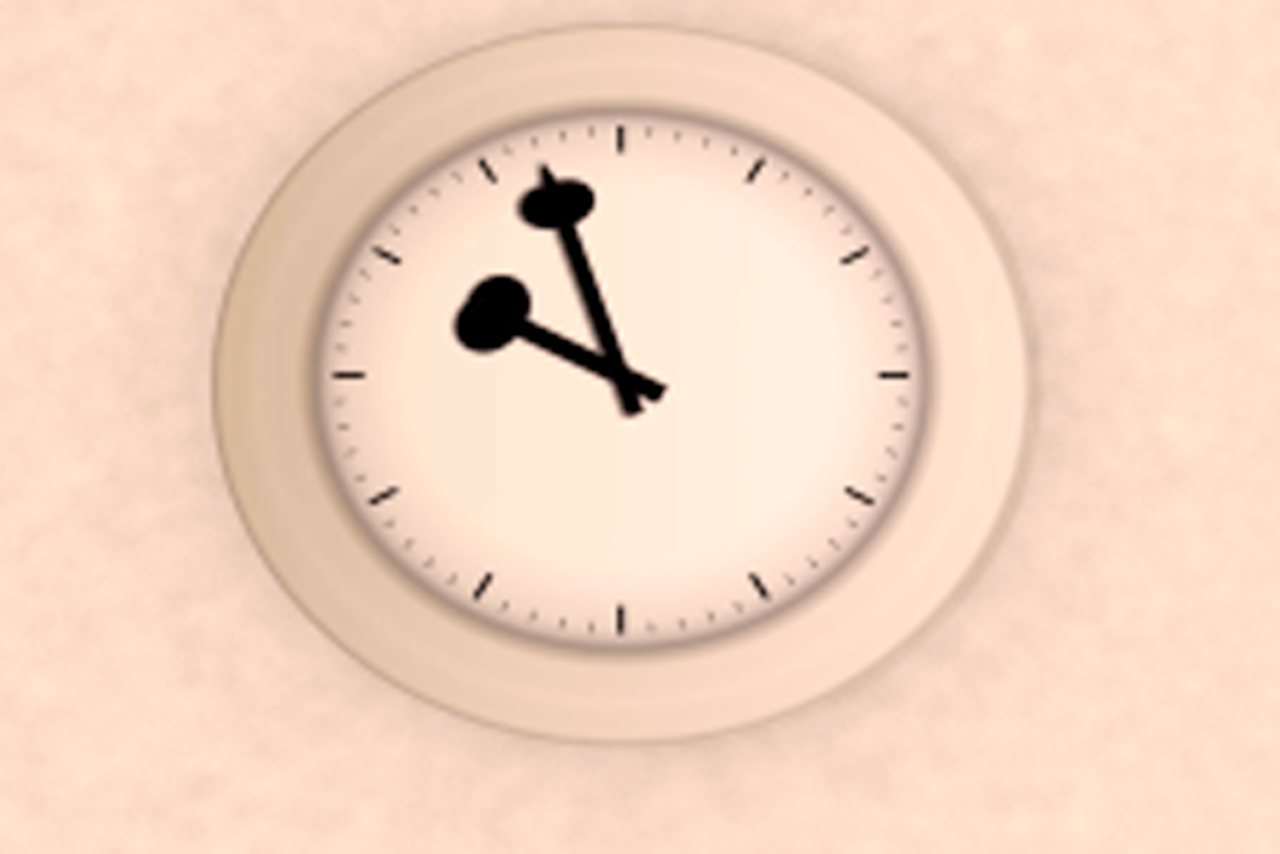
9h57
